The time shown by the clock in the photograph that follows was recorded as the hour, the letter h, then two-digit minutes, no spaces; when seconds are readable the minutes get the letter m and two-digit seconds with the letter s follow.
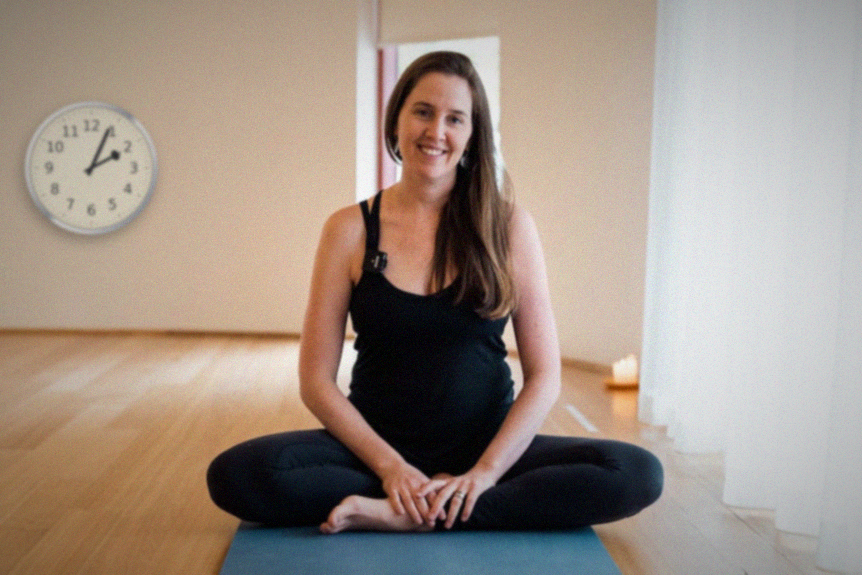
2h04
